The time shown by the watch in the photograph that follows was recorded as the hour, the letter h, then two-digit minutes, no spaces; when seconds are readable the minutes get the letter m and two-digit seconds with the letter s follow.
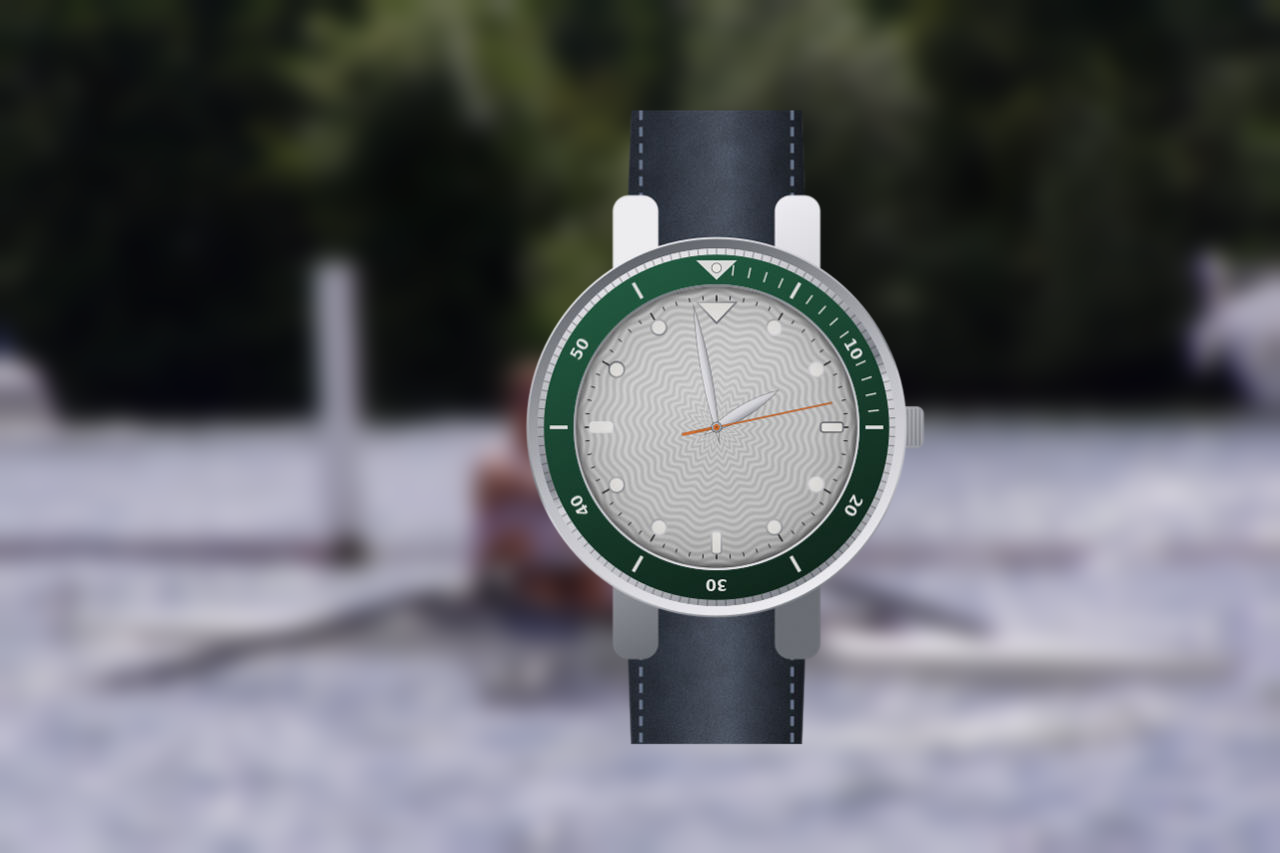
1h58m13s
